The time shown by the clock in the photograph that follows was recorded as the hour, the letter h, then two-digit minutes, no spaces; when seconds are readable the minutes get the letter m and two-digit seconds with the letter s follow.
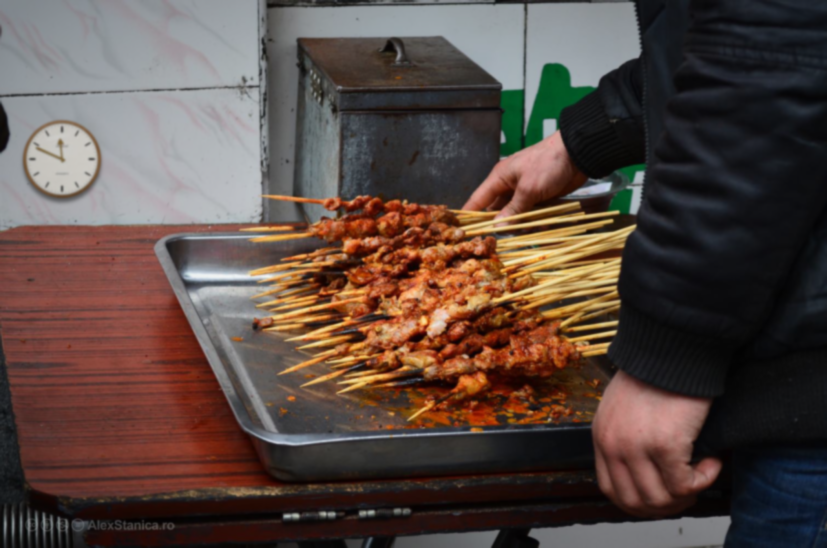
11h49
